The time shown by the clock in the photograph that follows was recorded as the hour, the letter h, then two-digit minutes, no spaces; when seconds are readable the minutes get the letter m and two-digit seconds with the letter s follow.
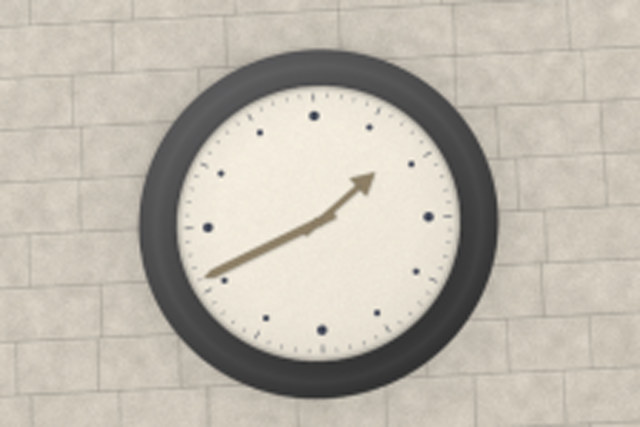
1h41
